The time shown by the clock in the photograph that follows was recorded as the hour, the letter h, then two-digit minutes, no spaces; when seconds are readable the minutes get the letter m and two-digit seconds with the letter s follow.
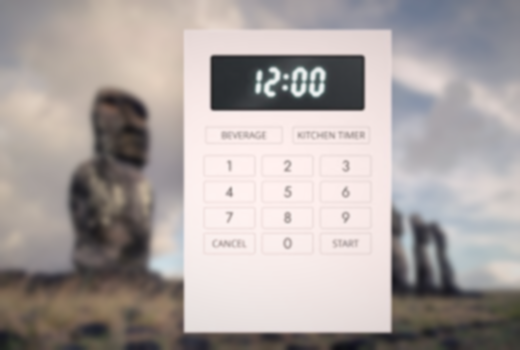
12h00
